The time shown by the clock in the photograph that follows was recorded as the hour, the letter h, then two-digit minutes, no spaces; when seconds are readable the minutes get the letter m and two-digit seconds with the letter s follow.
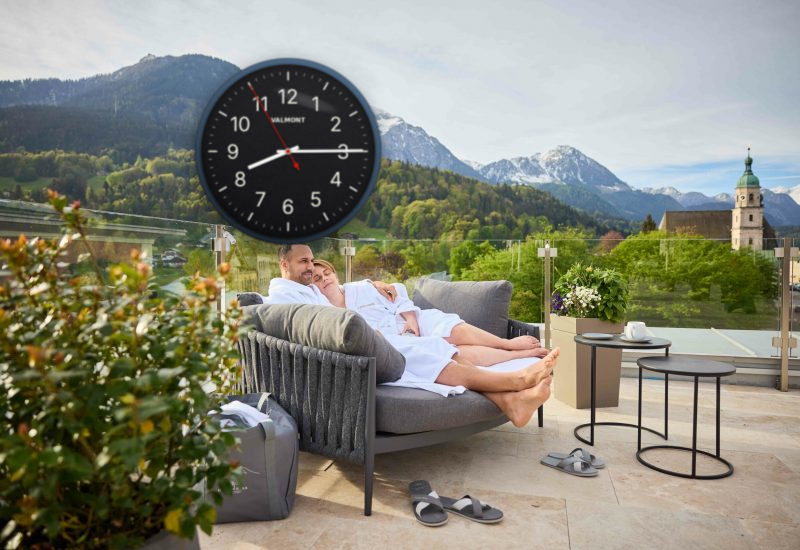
8h14m55s
